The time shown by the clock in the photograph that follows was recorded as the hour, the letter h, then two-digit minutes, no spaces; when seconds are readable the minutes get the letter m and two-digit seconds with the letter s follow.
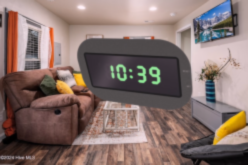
10h39
